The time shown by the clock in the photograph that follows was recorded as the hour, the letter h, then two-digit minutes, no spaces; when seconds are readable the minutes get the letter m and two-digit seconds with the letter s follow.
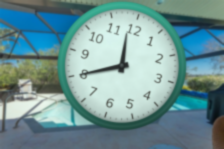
11h40
